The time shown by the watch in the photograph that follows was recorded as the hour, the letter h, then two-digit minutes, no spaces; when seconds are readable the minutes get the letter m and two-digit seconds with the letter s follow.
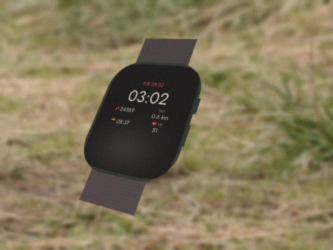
3h02
